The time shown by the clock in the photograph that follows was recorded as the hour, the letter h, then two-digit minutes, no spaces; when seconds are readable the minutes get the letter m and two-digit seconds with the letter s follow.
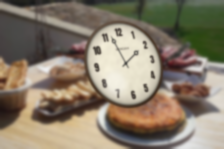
1h57
